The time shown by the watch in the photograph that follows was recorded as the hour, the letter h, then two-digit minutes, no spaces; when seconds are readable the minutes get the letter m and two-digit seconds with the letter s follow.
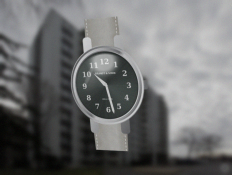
10h28
